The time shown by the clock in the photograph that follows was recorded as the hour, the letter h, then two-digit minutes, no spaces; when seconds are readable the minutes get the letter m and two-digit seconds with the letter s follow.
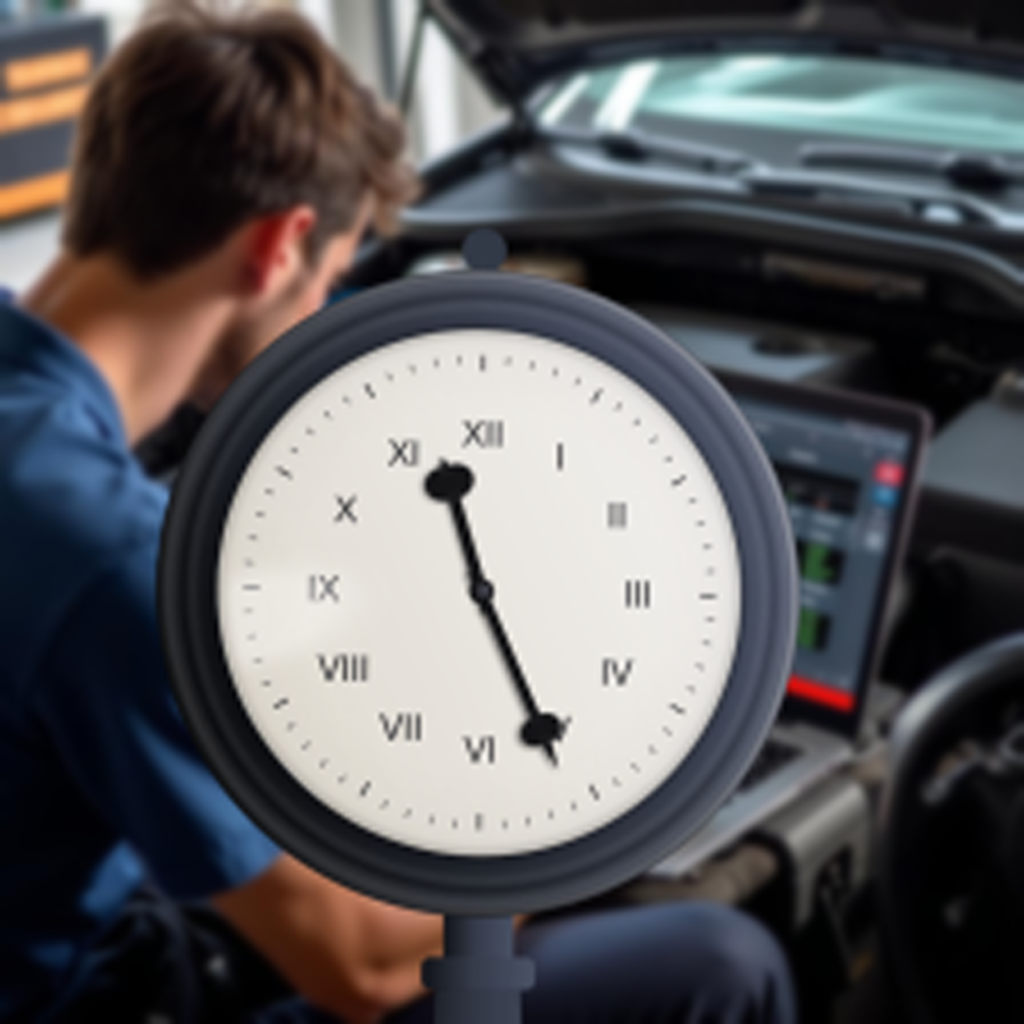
11h26
